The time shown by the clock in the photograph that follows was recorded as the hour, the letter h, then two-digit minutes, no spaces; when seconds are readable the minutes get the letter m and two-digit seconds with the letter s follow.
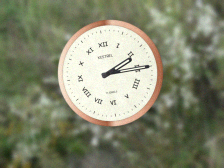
2h15
